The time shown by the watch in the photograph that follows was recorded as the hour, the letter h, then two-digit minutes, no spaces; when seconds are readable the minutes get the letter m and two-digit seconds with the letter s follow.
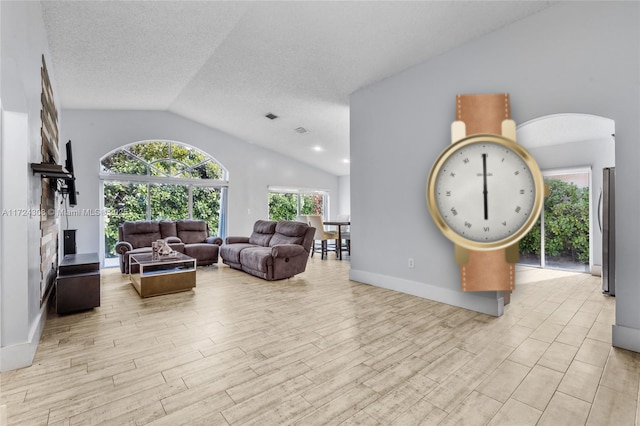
6h00
